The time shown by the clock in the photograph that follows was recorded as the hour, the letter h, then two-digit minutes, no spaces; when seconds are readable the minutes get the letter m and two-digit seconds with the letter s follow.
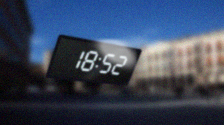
18h52
